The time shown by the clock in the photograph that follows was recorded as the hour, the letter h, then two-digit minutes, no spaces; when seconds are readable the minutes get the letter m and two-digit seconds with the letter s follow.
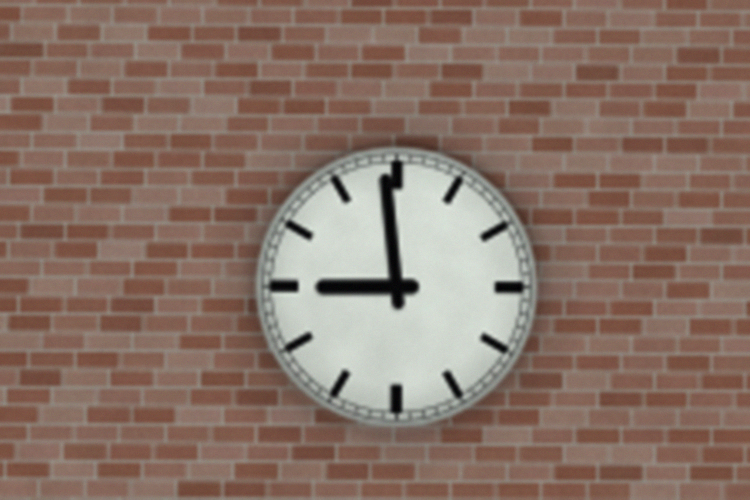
8h59
